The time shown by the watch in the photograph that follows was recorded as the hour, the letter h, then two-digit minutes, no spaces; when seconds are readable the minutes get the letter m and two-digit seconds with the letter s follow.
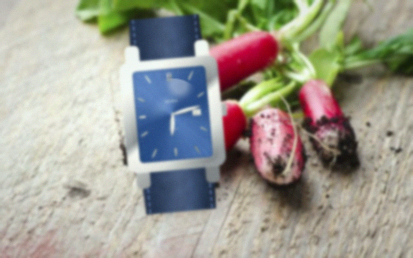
6h13
